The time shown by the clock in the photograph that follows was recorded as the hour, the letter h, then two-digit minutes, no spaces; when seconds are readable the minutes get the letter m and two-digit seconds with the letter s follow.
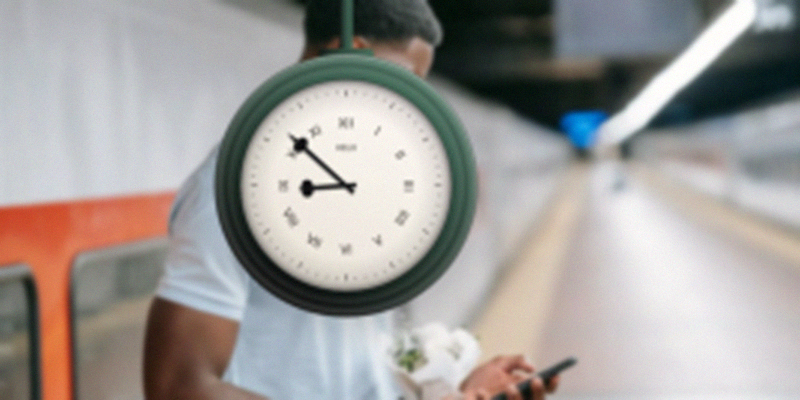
8h52
